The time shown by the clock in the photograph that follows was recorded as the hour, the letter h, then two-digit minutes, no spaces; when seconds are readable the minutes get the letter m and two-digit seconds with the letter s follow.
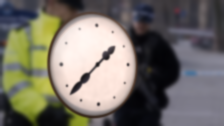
1h38
